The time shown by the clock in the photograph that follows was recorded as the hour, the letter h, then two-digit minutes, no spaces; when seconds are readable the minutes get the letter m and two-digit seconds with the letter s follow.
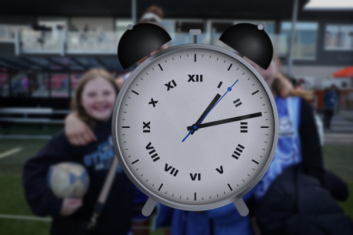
1h13m07s
